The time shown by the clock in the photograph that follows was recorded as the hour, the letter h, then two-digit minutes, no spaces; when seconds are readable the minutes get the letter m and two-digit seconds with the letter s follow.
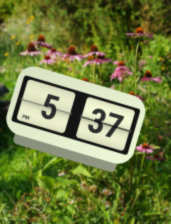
5h37
